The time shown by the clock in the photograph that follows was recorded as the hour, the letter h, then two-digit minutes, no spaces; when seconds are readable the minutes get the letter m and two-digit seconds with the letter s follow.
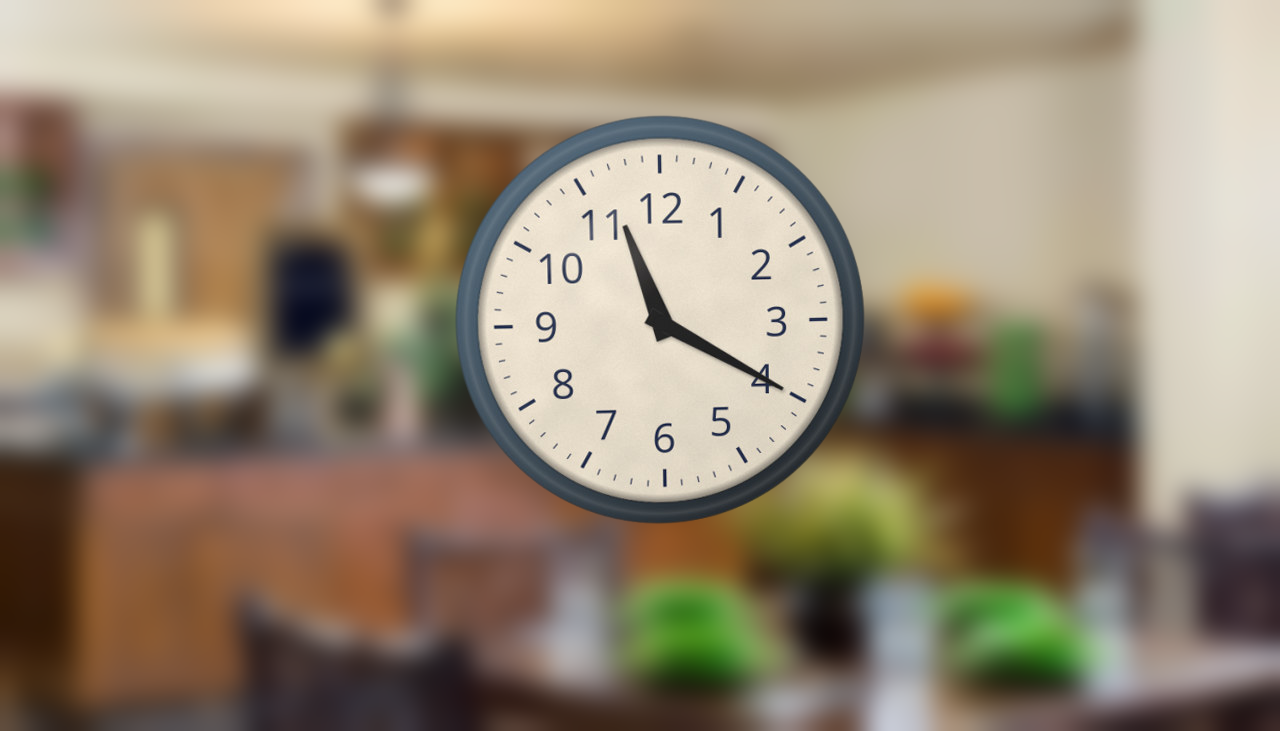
11h20
